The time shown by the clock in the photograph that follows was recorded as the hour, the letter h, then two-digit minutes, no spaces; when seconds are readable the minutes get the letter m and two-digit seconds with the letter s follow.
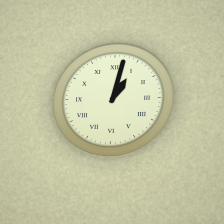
1h02
